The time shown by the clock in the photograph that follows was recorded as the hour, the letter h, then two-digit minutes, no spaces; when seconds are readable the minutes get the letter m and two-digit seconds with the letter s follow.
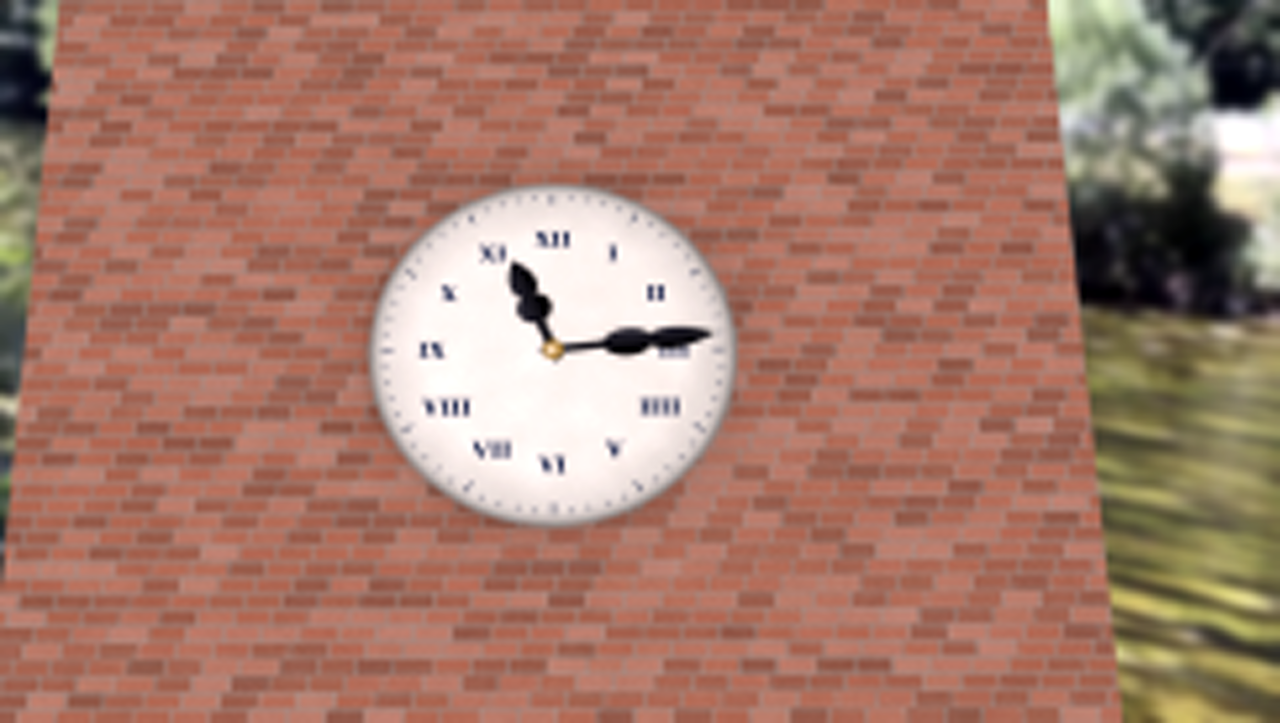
11h14
